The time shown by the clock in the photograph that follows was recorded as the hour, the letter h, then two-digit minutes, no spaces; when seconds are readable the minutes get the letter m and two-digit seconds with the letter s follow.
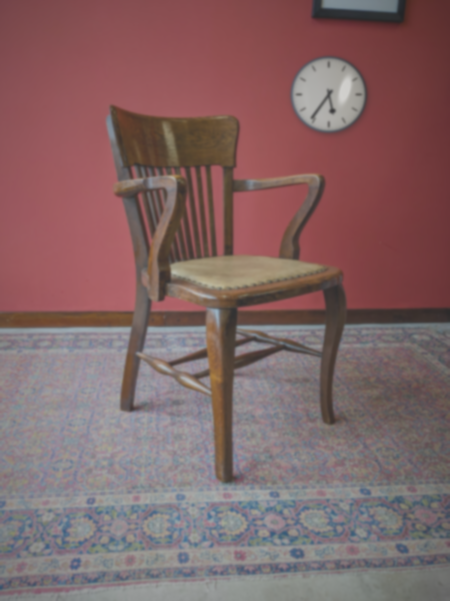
5h36
